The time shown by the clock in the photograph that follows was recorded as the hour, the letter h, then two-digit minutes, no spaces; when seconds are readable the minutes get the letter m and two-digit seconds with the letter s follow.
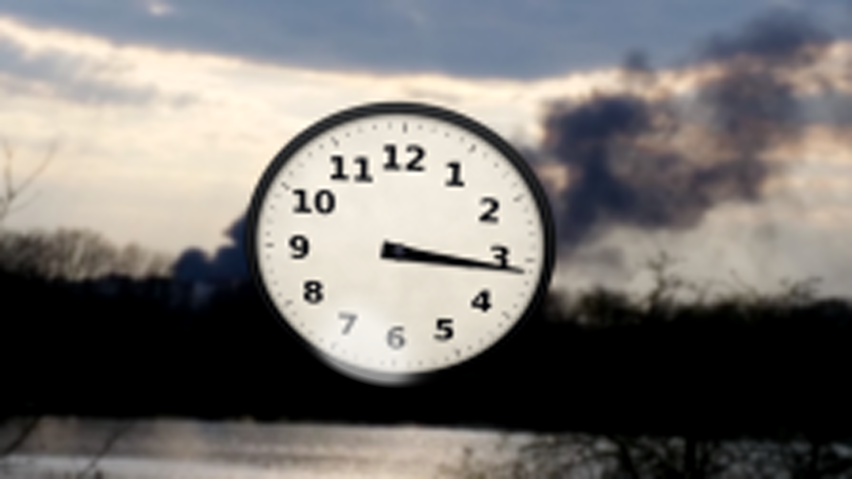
3h16
